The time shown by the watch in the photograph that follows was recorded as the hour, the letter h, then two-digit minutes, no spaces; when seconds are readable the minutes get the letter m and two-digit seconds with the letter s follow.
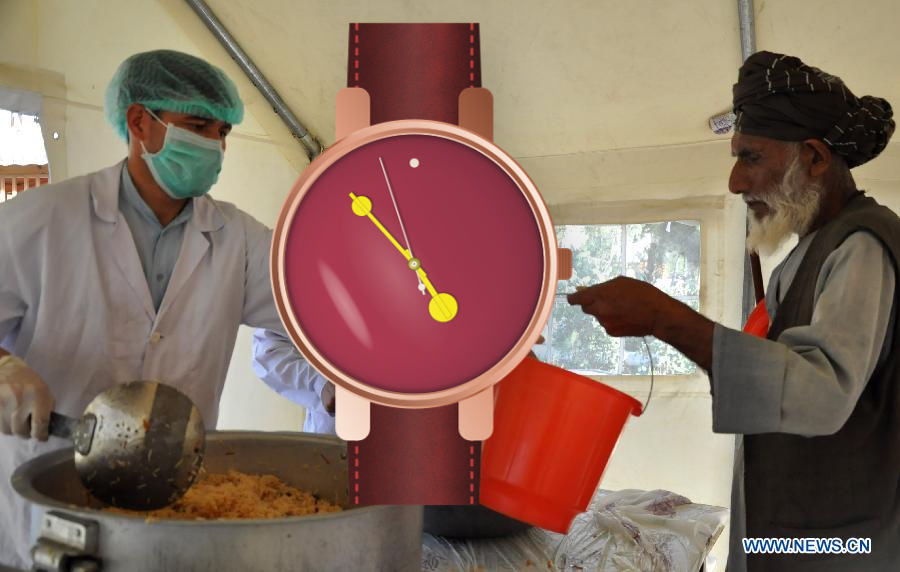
4h52m57s
